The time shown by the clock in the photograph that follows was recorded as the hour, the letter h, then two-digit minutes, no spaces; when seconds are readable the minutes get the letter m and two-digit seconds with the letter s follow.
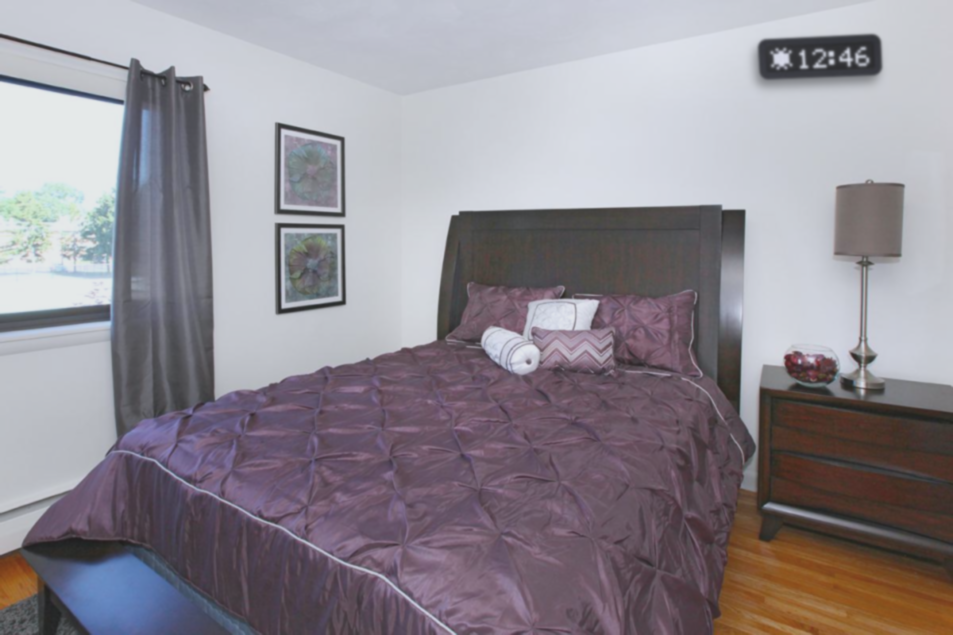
12h46
